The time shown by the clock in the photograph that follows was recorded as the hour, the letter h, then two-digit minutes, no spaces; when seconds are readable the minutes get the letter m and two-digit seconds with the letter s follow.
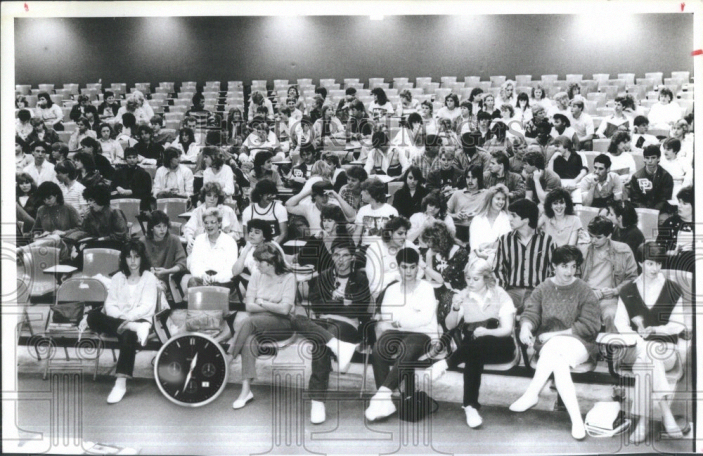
12h33
